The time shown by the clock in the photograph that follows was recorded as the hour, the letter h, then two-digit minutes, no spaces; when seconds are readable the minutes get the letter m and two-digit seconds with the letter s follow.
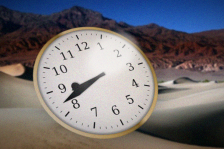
8h42
